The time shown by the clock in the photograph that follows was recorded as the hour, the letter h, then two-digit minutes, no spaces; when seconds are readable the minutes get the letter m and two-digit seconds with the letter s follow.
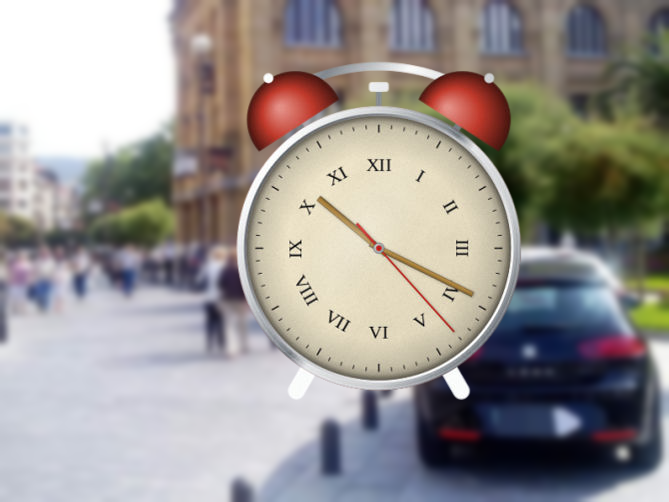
10h19m23s
